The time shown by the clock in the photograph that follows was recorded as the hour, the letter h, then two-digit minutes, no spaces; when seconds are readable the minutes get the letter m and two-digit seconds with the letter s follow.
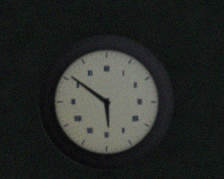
5h51
